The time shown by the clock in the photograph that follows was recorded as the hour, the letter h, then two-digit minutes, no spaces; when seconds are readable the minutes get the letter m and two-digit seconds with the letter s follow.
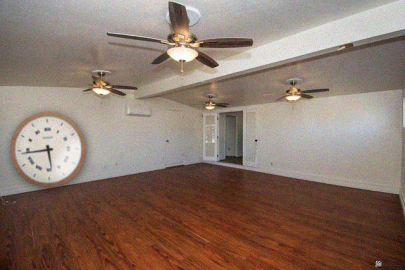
5h44
